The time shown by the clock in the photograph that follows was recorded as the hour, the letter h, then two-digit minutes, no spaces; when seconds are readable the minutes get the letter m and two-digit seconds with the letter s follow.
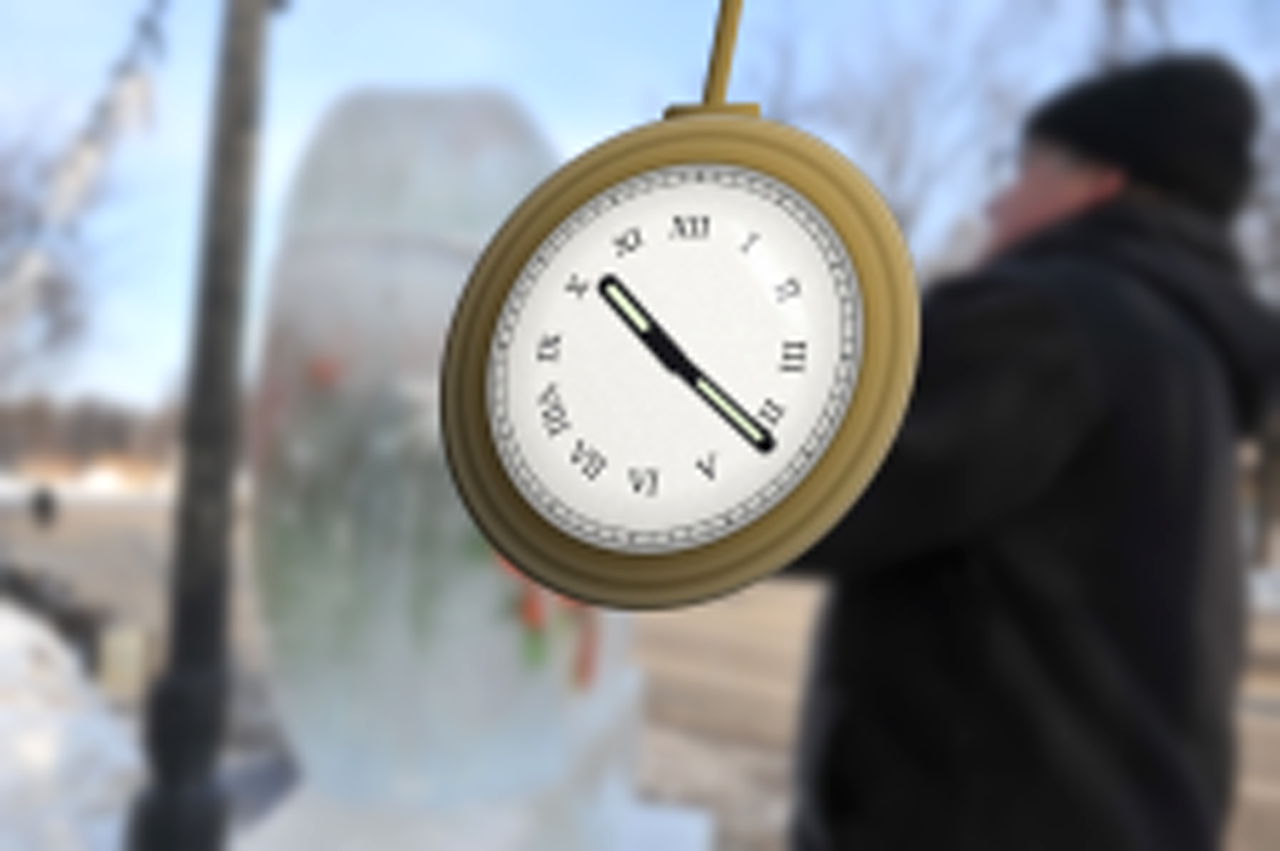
10h21
